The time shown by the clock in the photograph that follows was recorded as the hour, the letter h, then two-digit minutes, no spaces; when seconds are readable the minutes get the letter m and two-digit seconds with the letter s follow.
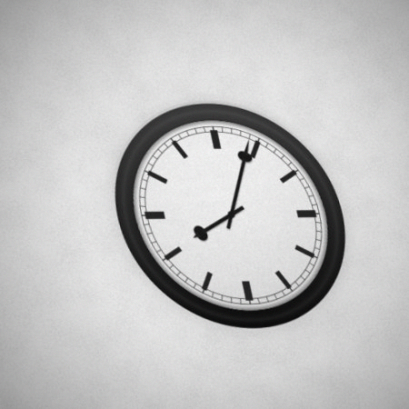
8h04
